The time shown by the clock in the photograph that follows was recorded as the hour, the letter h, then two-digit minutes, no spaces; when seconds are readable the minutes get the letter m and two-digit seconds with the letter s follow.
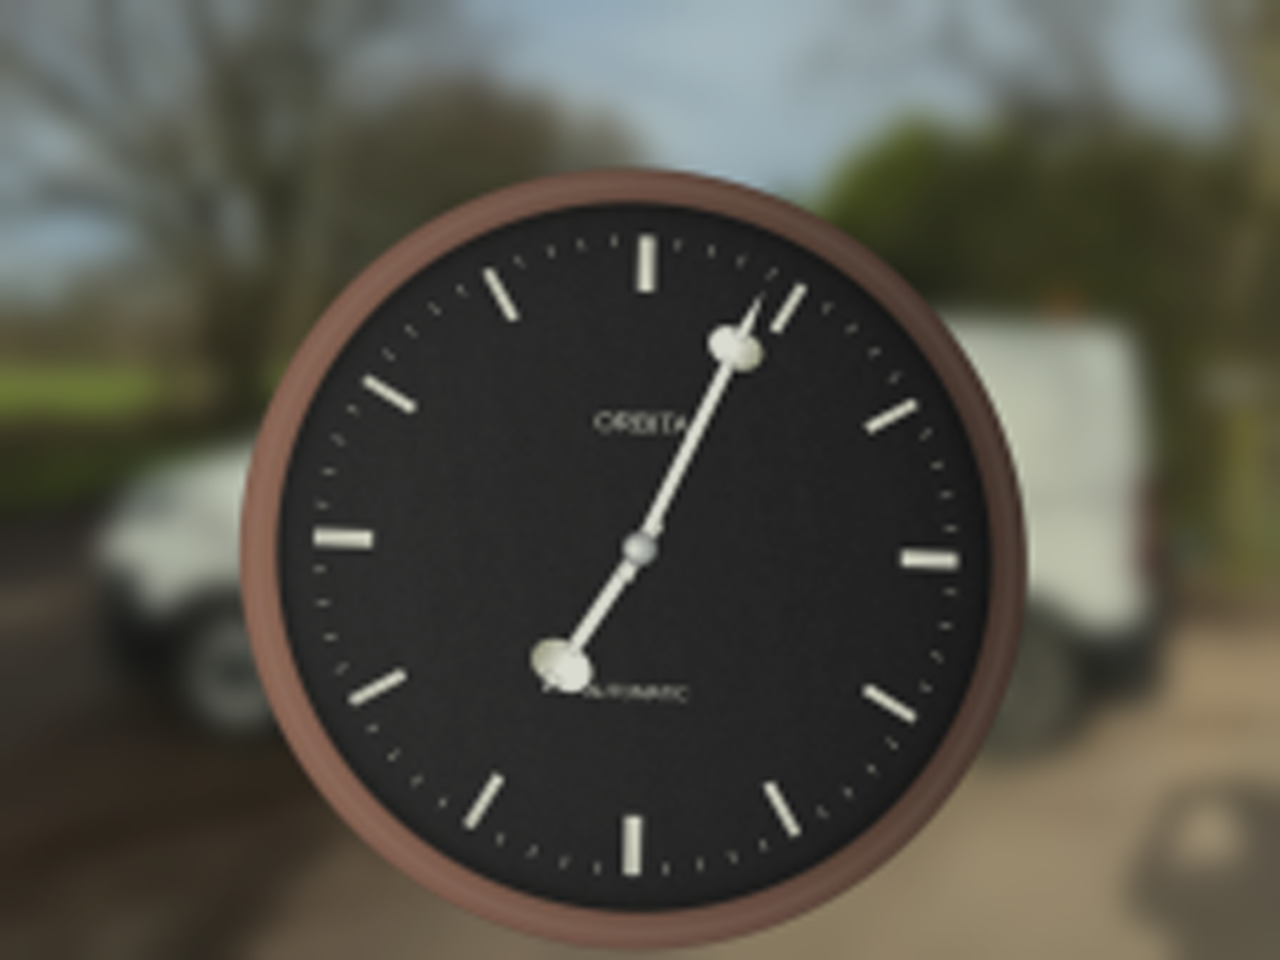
7h04
